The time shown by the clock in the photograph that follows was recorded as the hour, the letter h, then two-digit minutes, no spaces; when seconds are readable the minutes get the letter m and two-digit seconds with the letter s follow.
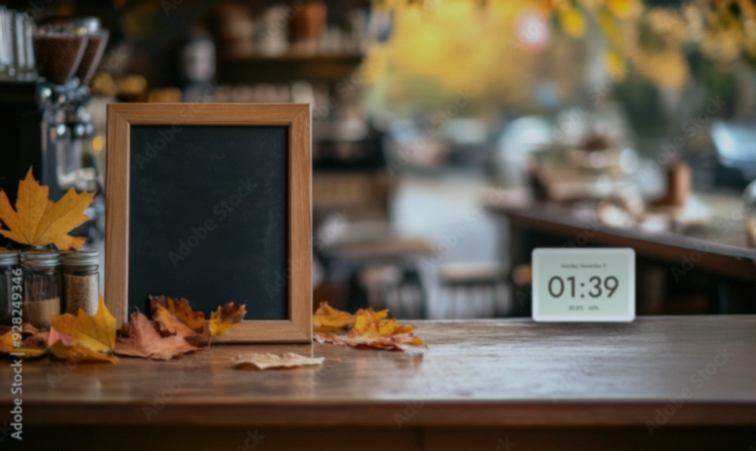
1h39
